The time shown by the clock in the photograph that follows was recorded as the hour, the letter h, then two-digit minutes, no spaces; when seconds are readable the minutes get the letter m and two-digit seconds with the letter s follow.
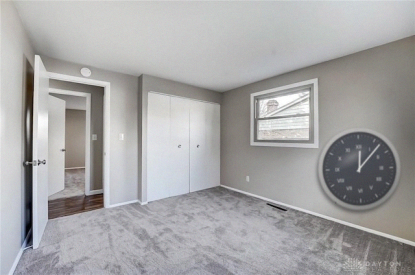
12h07
